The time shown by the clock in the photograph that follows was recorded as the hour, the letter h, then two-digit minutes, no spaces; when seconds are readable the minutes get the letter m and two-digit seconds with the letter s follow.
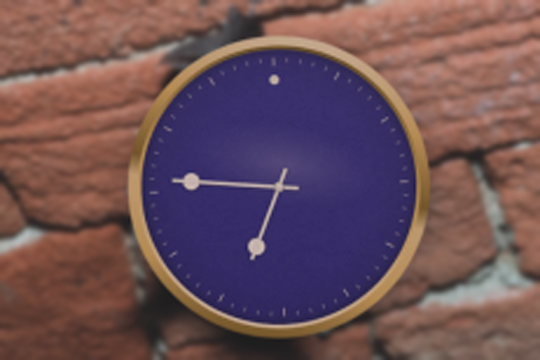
6h46
